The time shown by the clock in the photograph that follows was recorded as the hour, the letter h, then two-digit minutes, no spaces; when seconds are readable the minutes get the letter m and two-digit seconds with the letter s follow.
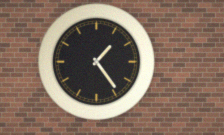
1h24
